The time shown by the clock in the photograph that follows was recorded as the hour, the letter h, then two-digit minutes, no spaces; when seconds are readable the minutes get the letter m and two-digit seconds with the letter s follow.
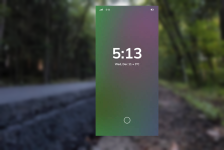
5h13
